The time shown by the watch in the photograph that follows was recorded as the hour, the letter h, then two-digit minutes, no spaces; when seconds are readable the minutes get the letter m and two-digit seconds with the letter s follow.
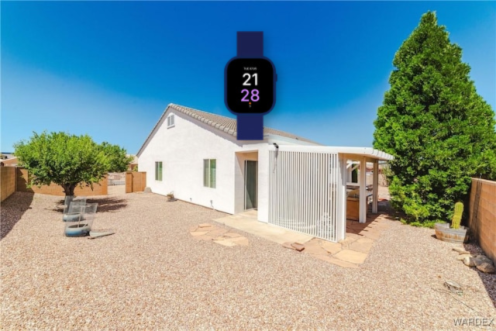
21h28
